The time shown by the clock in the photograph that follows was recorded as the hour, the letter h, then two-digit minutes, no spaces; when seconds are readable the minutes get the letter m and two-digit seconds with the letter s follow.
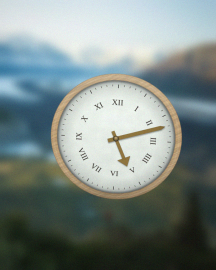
5h12
